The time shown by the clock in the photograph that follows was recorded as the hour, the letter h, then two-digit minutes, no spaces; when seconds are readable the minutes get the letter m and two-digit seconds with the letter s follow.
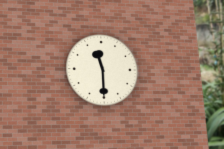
11h30
